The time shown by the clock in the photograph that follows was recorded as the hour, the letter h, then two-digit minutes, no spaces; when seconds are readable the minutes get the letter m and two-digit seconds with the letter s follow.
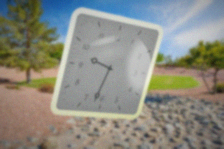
9h32
